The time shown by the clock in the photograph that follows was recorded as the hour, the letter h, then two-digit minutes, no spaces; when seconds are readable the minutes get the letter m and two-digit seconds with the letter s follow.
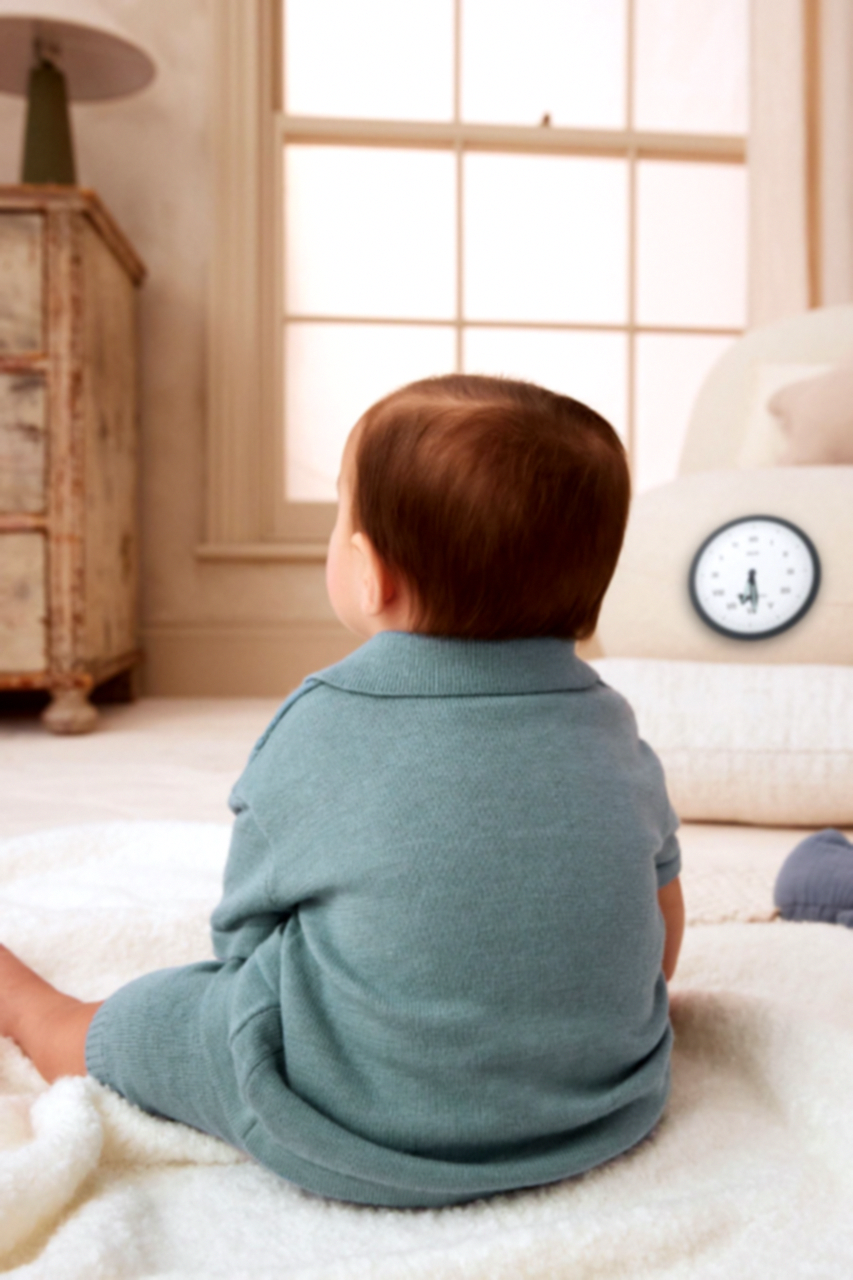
6h29
